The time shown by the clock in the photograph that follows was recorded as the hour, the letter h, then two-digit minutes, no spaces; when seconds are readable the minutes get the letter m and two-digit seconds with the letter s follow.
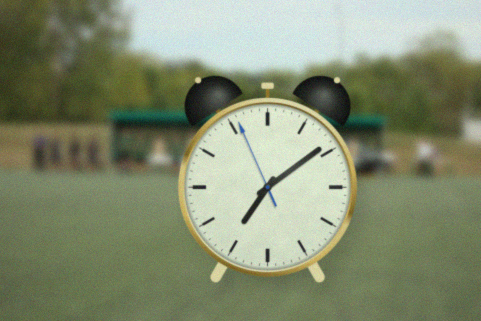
7h08m56s
